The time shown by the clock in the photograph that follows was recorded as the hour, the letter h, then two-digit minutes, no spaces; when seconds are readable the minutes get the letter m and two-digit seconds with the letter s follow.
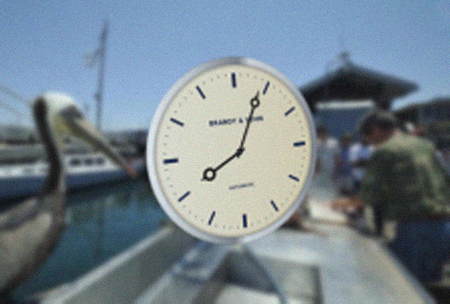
8h04
